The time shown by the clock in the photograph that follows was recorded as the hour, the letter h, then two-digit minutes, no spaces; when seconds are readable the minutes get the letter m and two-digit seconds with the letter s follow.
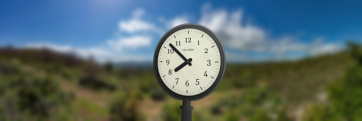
7h52
